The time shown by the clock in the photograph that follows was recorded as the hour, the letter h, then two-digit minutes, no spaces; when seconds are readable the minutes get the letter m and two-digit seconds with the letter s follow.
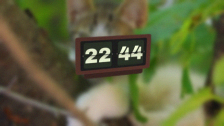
22h44
